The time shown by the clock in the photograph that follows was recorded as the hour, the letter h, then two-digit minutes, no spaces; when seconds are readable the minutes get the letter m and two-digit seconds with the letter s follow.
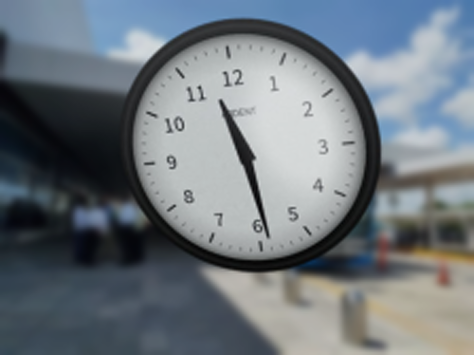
11h29
